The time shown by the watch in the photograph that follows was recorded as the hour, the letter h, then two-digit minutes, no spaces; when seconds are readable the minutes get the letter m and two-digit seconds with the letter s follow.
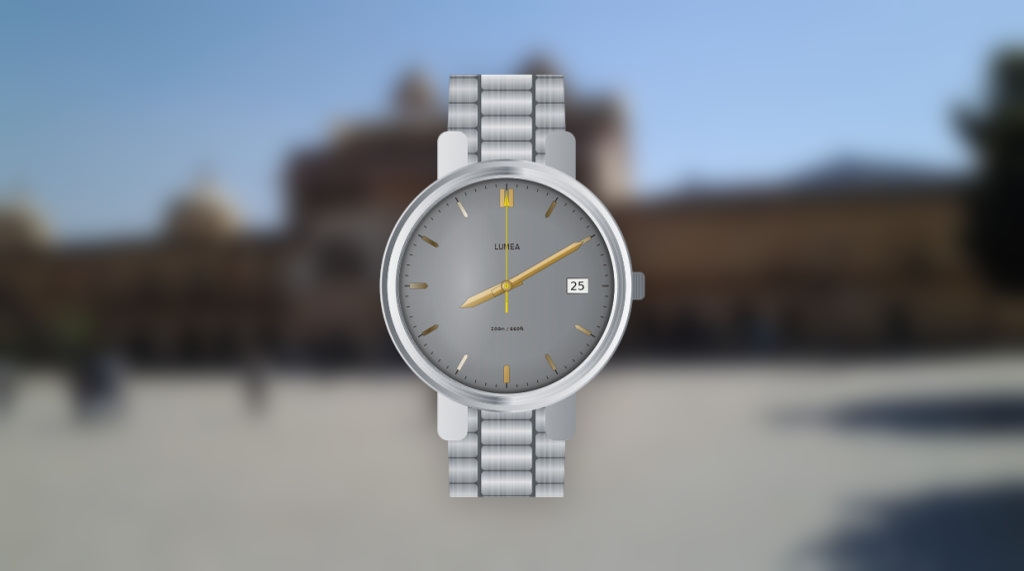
8h10m00s
